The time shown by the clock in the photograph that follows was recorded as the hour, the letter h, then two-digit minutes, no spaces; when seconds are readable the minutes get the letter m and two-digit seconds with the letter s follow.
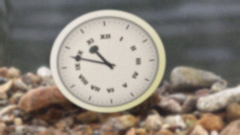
10h48
